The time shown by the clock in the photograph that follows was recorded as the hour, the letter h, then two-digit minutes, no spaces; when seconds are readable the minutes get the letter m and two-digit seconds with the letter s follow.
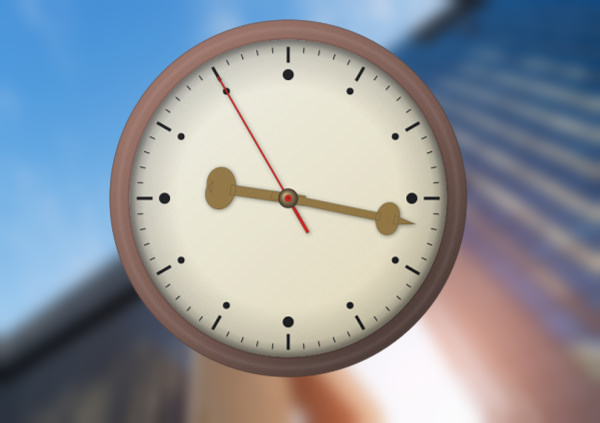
9h16m55s
